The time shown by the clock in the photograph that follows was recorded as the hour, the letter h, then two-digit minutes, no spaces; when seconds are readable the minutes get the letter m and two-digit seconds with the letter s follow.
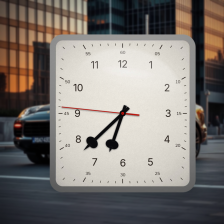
6h37m46s
